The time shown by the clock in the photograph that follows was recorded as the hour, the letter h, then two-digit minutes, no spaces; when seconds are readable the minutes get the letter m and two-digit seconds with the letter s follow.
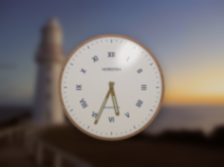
5h34
